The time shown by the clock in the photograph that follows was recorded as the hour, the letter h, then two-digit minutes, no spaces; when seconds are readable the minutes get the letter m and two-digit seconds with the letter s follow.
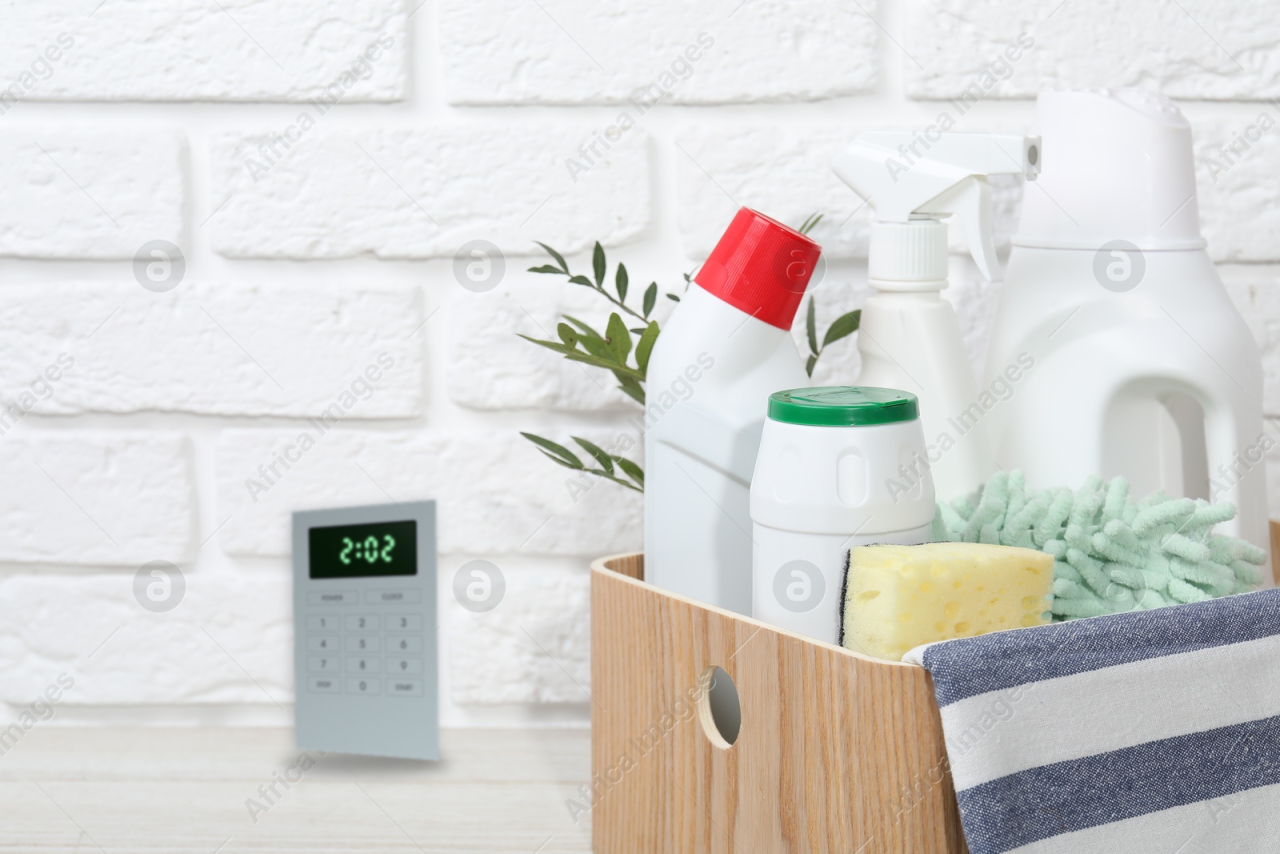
2h02
